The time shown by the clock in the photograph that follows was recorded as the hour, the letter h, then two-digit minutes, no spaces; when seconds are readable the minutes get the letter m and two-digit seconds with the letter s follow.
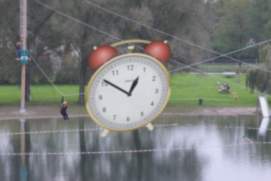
12h51
